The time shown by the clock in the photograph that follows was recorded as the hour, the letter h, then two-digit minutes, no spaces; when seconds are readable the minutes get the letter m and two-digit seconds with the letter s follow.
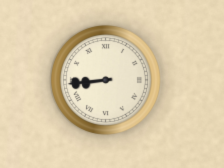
8h44
